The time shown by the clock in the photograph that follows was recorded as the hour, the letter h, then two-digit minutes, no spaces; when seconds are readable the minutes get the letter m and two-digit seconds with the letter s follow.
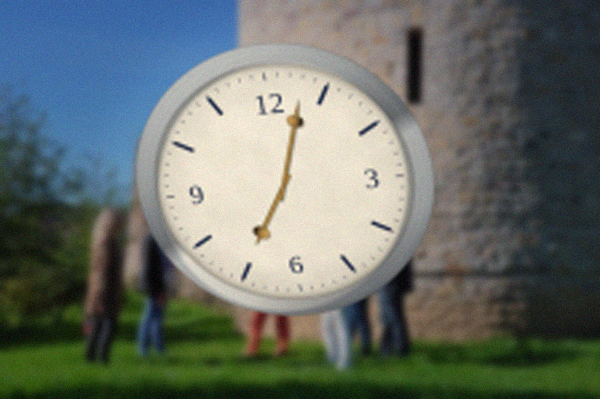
7h03
